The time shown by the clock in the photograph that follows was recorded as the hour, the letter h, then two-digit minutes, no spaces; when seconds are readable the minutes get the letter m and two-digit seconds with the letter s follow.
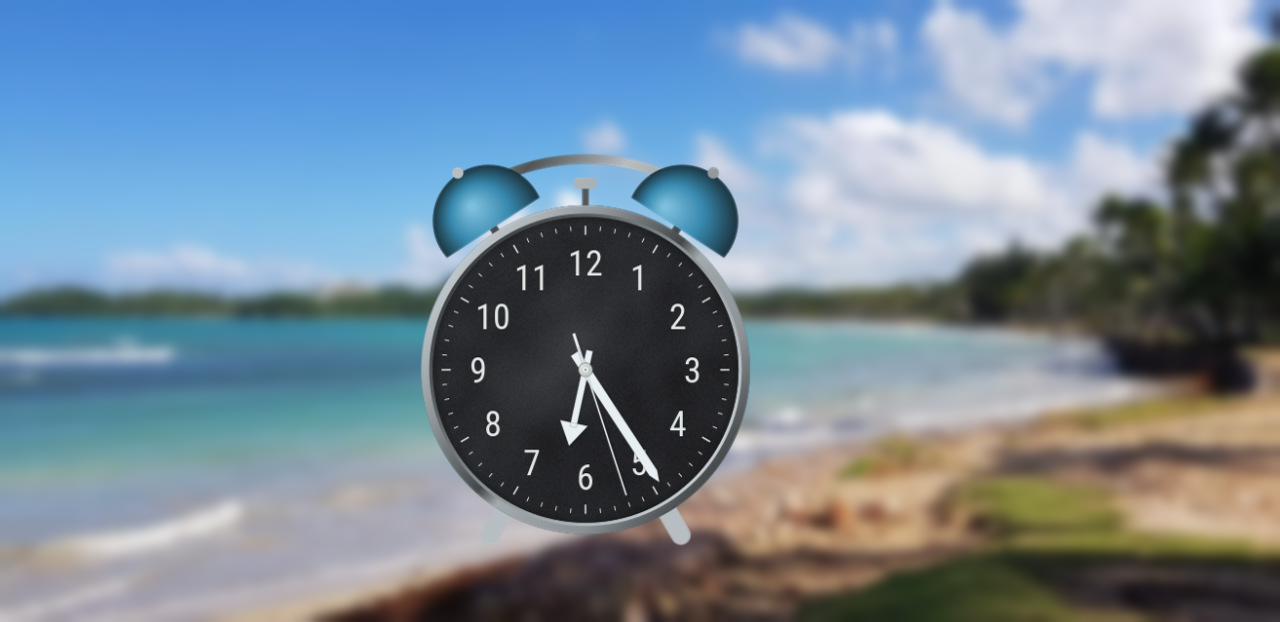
6h24m27s
